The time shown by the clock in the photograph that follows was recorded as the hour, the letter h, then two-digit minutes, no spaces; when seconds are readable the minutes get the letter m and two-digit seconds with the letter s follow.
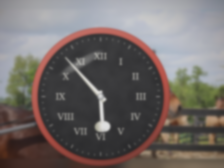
5h53
